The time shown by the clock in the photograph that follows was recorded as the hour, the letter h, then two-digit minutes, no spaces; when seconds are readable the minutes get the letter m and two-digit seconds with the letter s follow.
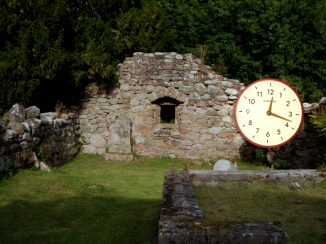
12h18
